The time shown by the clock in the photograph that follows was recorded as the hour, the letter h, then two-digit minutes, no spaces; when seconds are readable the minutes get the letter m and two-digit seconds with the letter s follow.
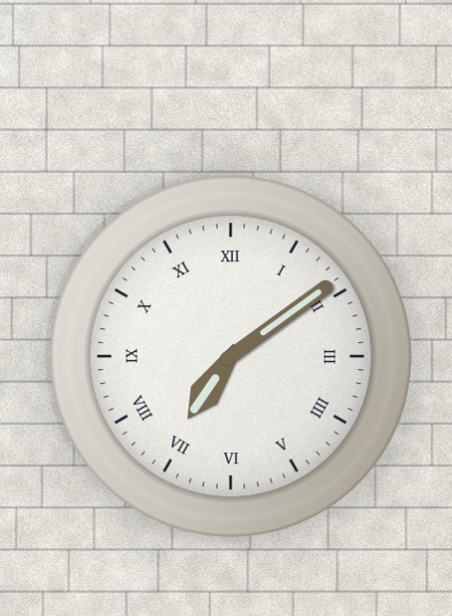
7h09
